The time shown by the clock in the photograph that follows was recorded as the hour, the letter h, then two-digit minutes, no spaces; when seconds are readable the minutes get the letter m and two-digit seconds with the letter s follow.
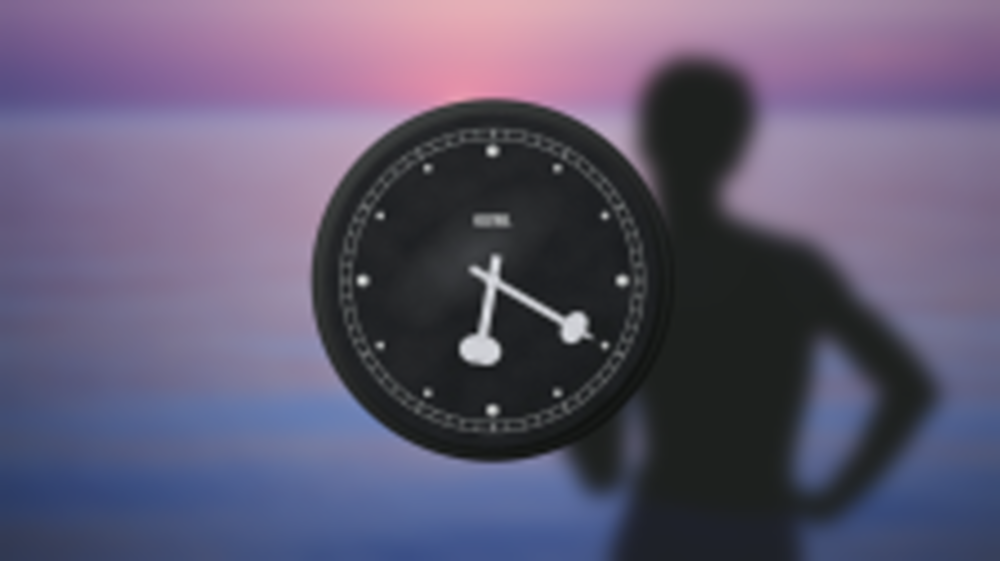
6h20
